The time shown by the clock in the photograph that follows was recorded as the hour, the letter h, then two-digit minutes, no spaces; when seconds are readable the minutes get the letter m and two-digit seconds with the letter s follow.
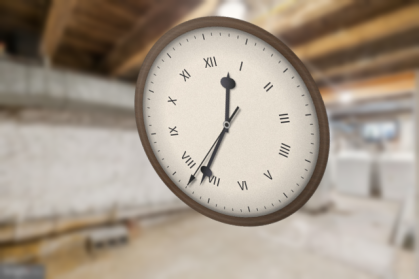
12h36m38s
